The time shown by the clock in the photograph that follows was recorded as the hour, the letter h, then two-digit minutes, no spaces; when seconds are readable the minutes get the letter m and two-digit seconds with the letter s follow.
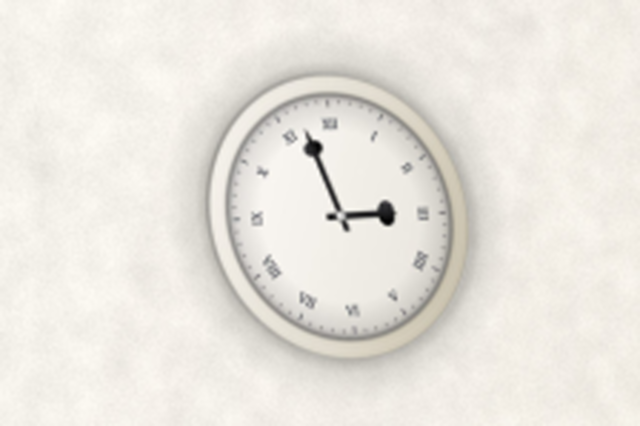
2h57
